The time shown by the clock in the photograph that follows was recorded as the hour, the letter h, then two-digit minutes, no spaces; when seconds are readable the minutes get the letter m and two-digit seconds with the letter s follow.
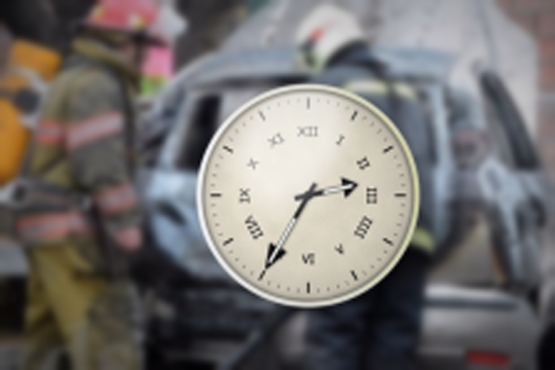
2h35
